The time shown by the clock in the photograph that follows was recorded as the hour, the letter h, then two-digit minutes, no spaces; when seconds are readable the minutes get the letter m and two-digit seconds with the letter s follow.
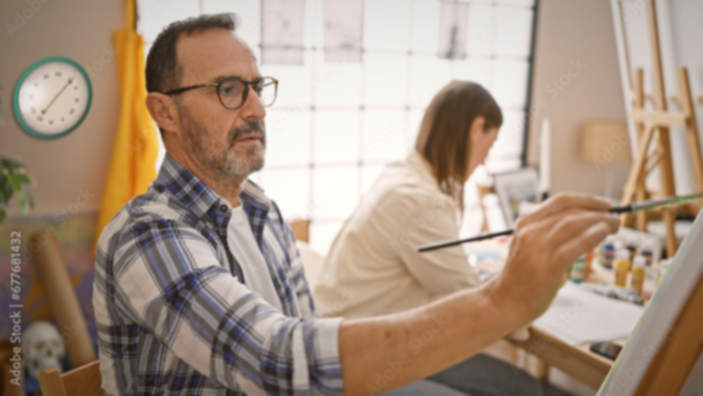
7h06
